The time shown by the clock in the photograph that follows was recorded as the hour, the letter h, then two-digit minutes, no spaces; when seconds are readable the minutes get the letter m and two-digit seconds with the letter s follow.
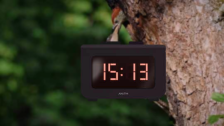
15h13
